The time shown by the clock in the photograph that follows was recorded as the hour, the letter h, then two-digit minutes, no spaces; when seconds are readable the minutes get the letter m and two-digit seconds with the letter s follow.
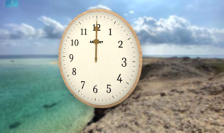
12h00
